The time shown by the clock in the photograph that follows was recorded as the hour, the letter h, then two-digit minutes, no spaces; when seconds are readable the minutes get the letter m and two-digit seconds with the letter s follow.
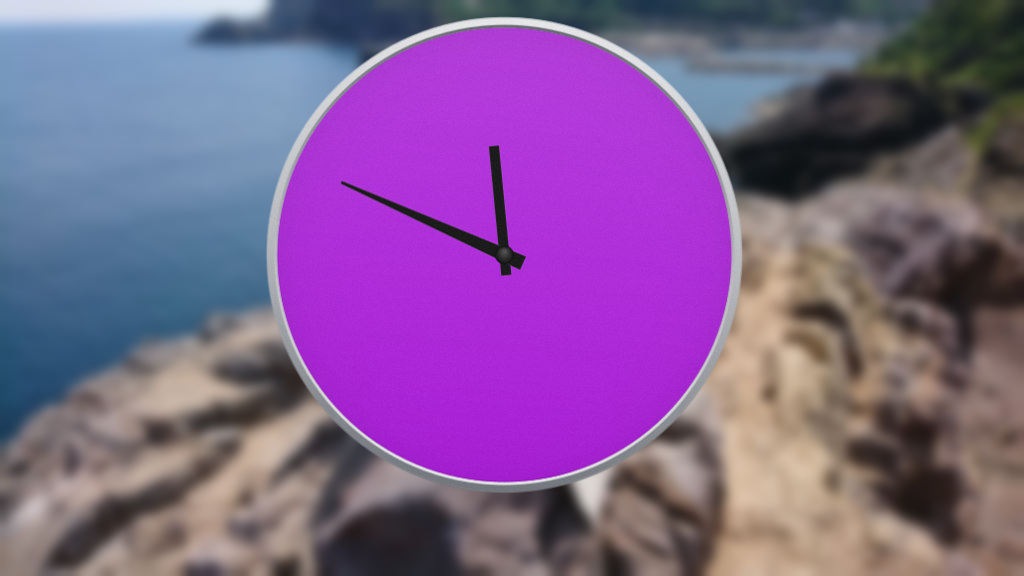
11h49
